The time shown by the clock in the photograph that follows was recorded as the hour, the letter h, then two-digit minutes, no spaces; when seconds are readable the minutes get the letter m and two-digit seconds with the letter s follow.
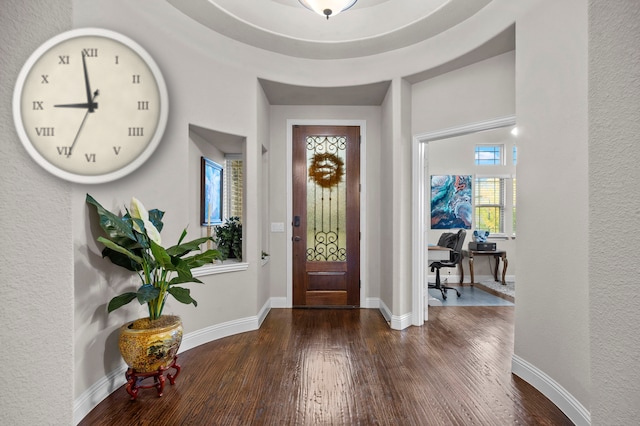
8h58m34s
